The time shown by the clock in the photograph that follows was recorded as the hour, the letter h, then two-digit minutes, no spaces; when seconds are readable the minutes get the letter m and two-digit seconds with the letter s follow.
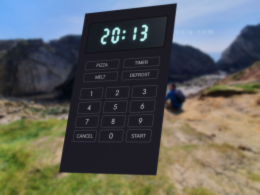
20h13
